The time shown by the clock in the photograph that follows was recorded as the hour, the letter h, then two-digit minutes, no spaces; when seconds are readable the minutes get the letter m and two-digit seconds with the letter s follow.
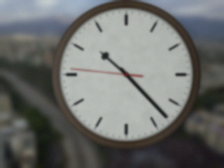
10h22m46s
